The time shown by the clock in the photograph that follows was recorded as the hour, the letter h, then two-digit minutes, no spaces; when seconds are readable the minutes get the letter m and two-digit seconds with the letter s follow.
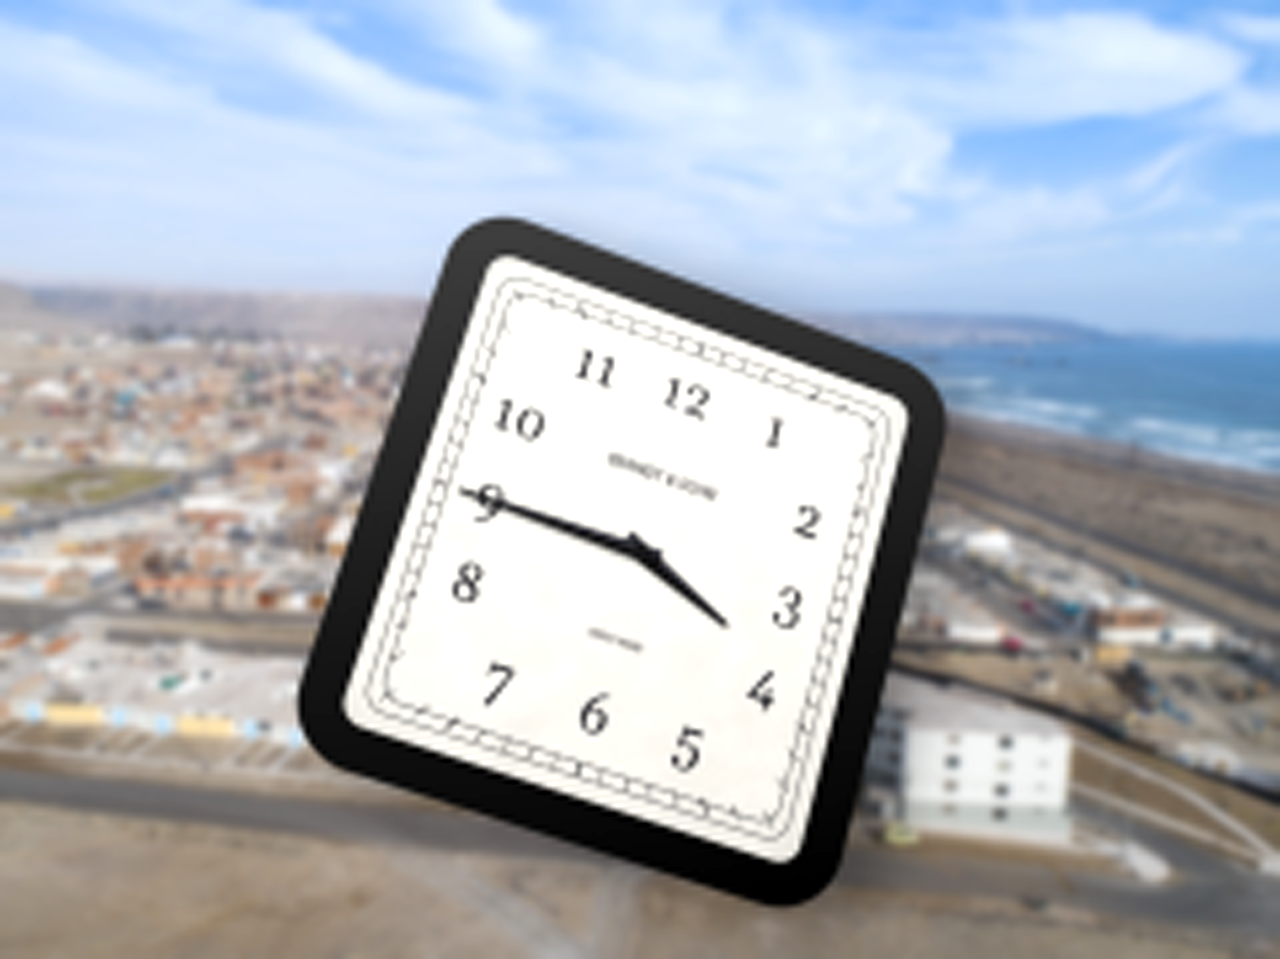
3h45
